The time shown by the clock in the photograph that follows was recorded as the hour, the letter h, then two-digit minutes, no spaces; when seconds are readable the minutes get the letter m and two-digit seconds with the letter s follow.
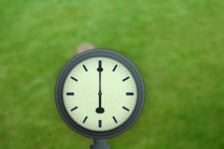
6h00
